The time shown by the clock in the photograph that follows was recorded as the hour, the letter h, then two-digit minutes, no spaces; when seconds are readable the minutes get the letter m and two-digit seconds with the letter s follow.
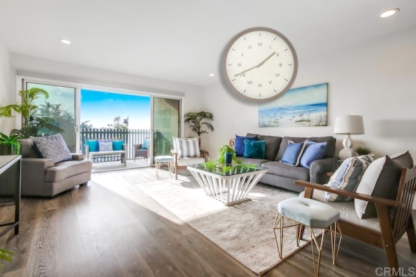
1h41
